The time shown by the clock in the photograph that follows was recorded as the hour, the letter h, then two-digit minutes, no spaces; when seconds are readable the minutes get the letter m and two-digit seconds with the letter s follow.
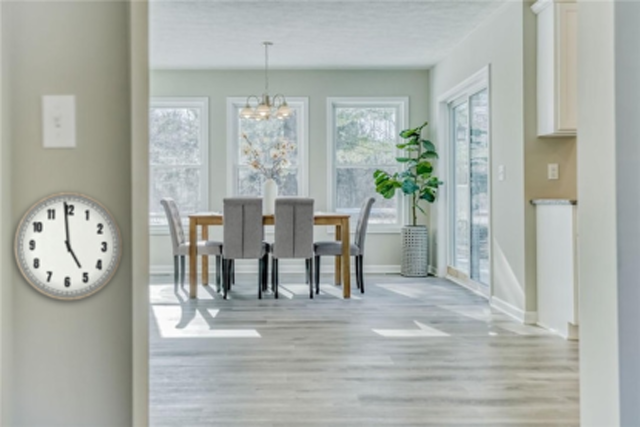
4h59
